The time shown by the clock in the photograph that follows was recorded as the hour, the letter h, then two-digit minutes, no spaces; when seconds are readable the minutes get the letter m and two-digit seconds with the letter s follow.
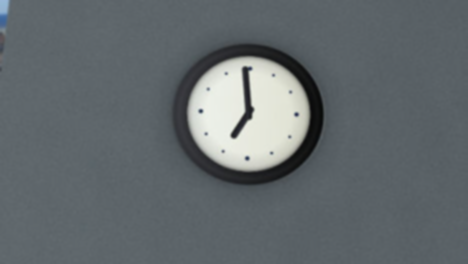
6h59
